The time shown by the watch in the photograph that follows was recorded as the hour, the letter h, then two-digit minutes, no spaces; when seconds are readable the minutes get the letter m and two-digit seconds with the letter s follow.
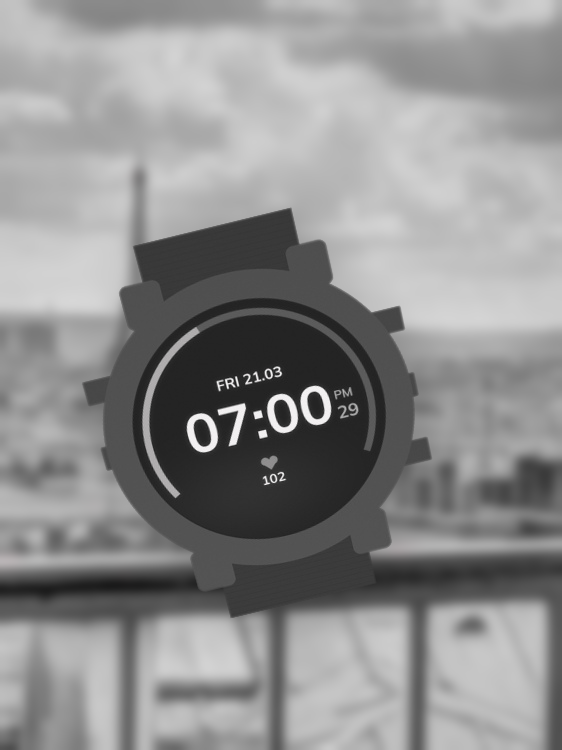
7h00m29s
